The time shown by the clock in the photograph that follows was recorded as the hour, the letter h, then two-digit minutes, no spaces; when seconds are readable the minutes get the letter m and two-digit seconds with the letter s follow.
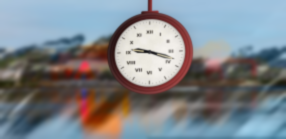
9h18
